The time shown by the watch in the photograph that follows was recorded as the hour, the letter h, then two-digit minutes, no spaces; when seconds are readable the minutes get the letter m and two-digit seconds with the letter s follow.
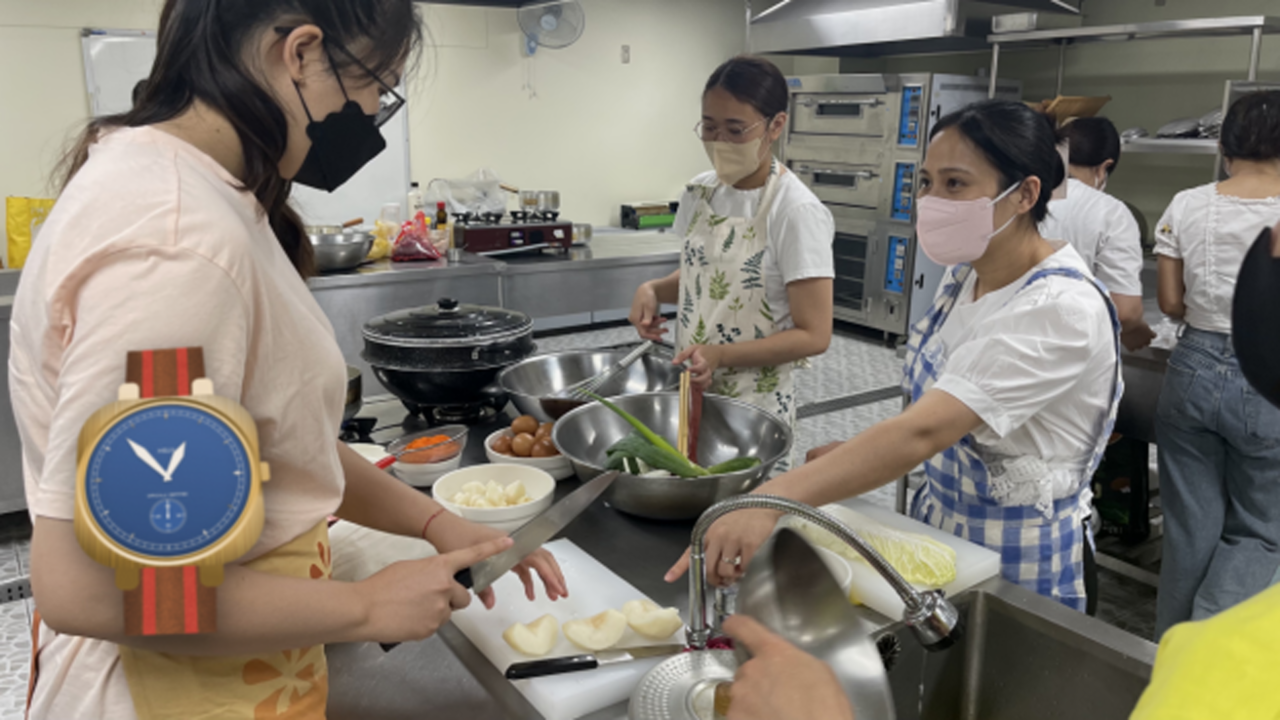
12h53
